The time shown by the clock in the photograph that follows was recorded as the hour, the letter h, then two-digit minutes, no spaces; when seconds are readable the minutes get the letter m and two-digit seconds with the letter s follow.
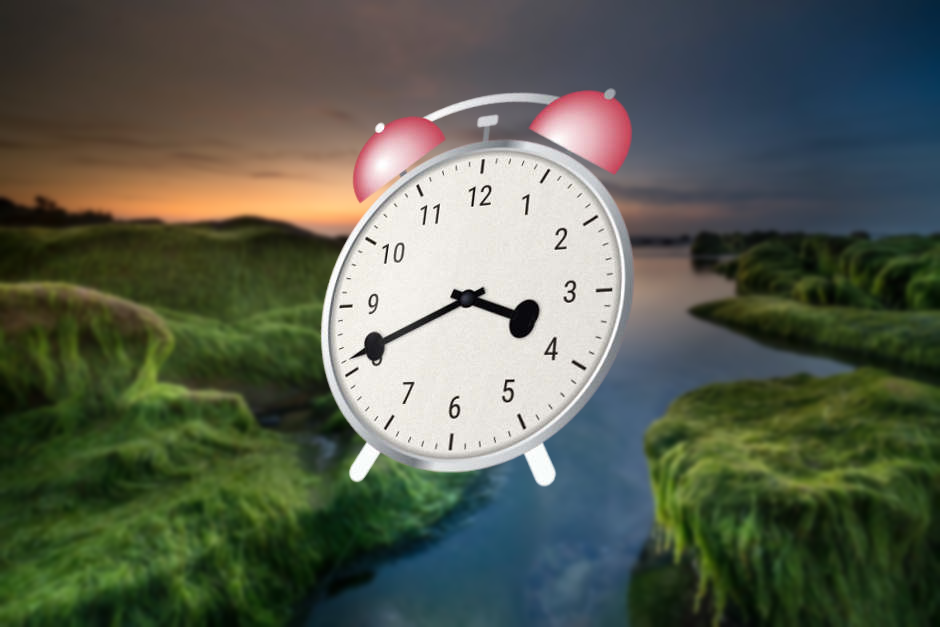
3h41
